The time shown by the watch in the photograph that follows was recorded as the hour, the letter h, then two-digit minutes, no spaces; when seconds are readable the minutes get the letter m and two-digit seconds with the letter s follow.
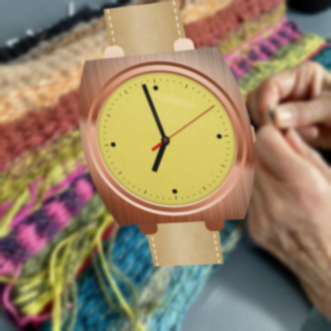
6h58m10s
